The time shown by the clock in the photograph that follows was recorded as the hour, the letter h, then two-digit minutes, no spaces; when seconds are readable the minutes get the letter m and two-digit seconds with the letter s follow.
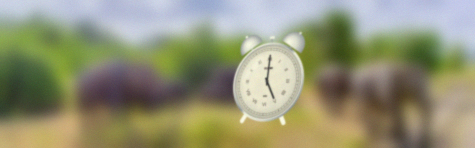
5h00
